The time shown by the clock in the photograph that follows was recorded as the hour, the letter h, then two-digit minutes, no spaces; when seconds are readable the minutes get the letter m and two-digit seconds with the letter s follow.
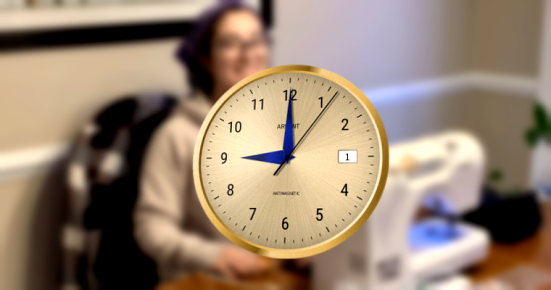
9h00m06s
